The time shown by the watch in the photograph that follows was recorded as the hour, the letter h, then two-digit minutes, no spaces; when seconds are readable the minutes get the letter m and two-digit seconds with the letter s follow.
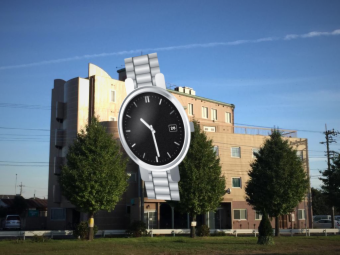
10h29
